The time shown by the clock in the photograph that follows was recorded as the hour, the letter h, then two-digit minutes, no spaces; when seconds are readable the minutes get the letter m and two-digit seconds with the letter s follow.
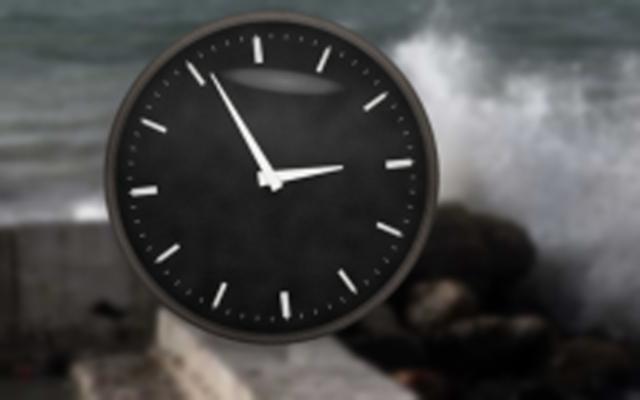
2h56
